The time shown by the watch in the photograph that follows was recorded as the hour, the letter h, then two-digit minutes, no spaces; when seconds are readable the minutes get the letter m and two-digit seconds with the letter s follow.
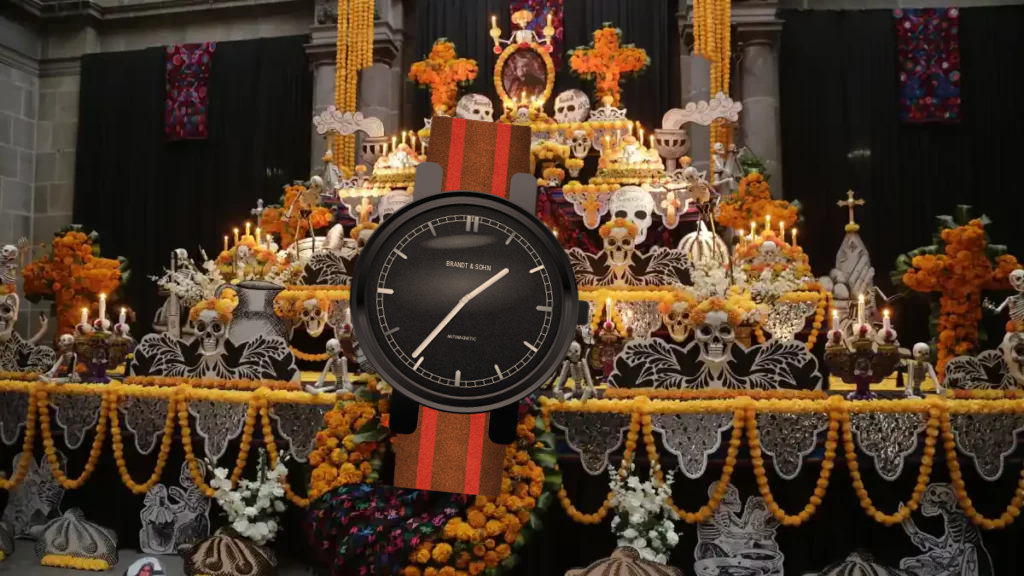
1h36
